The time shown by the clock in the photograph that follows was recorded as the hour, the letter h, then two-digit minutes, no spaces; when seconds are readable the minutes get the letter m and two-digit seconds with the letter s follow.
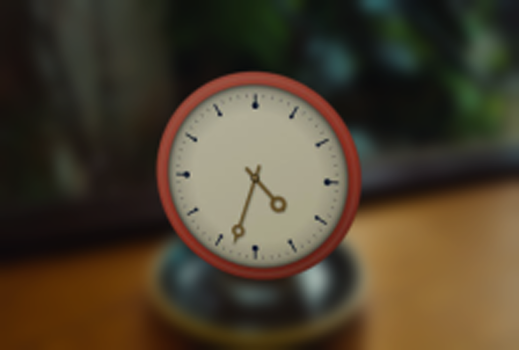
4h33
